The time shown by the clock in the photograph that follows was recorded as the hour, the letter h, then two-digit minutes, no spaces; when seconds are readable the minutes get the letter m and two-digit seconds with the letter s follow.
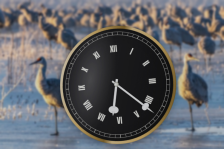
6h22
